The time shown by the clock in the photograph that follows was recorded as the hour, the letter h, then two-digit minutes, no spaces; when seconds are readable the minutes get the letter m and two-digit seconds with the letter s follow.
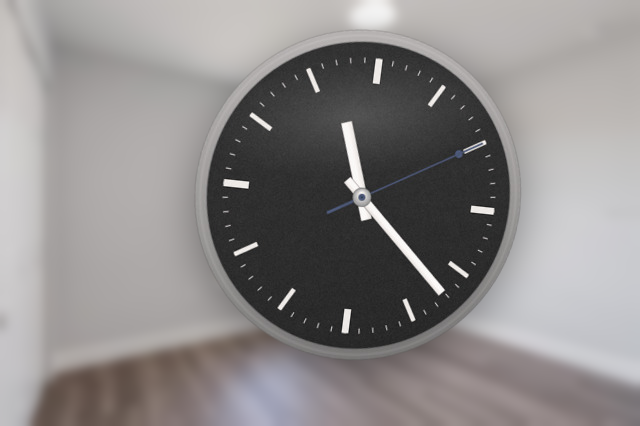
11h22m10s
